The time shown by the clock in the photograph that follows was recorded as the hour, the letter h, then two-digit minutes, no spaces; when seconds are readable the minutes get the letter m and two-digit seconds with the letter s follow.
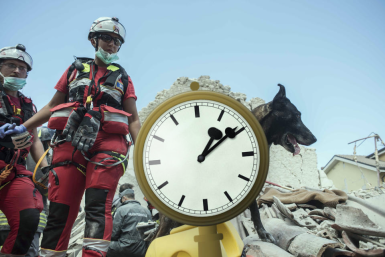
1h09
